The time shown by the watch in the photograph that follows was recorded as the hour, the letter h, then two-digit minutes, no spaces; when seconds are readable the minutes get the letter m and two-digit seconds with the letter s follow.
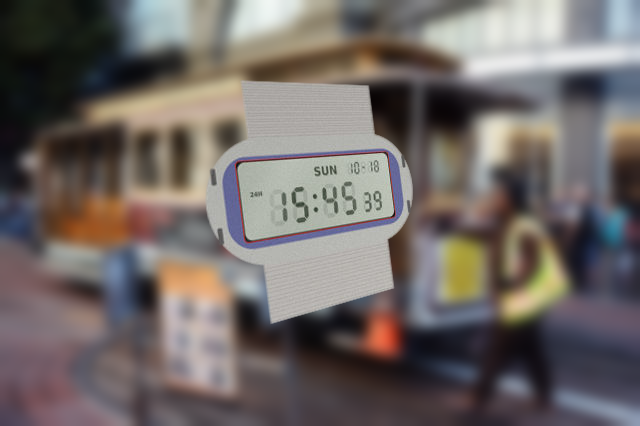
15h45m39s
